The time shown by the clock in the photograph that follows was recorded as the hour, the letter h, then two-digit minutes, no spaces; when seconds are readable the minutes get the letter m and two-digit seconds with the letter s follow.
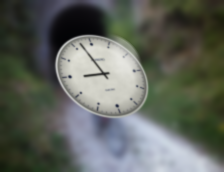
8h57
